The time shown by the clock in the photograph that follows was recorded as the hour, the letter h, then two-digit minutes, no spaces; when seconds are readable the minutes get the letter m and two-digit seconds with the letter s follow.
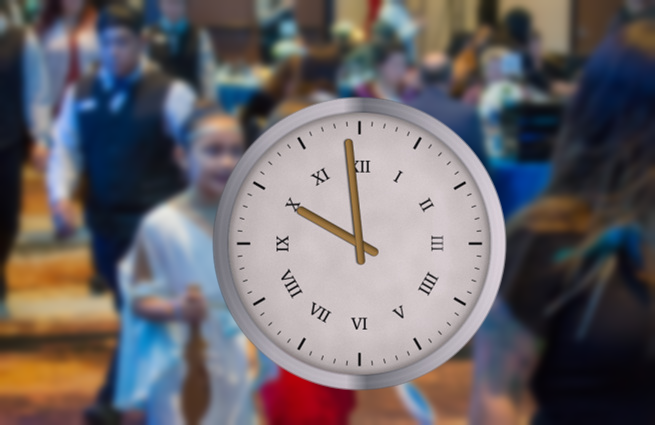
9h59
